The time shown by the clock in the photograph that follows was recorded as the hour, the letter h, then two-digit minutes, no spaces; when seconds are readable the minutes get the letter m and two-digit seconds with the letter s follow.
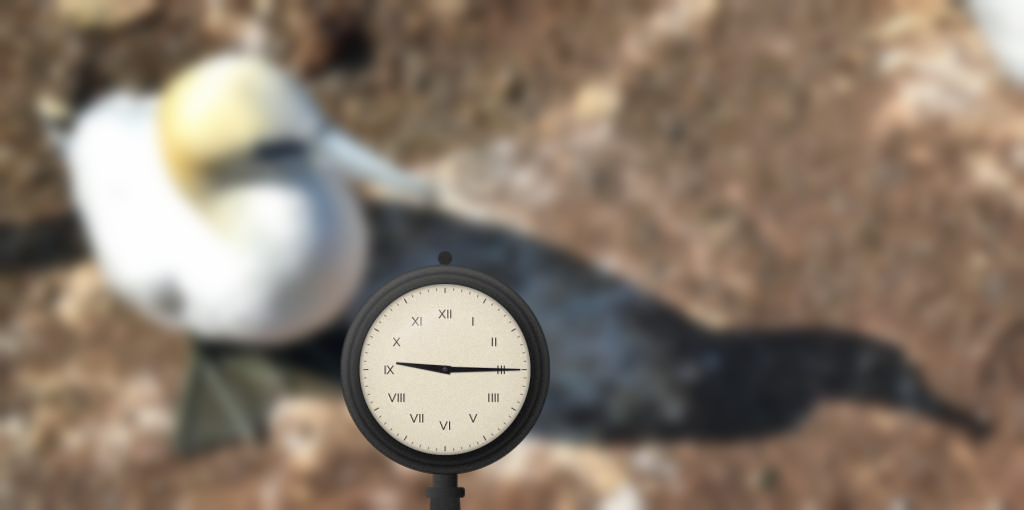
9h15
